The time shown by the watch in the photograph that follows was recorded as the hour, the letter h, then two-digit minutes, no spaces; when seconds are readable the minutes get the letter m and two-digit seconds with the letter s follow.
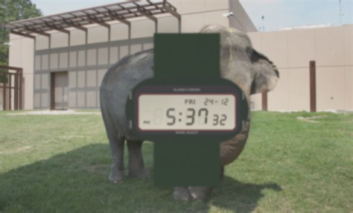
5h37m32s
